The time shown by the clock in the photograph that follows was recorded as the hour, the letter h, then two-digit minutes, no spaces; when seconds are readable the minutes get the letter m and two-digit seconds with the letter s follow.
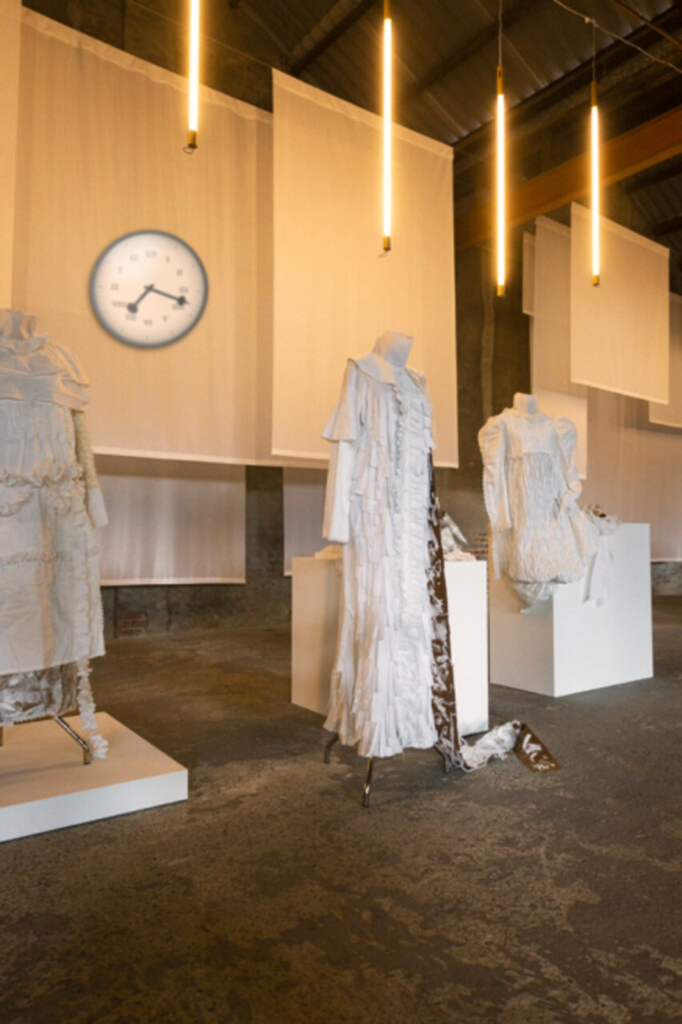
7h18
